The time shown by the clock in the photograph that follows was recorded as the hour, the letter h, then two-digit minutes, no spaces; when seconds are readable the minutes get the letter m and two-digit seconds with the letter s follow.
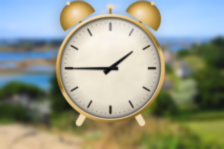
1h45
